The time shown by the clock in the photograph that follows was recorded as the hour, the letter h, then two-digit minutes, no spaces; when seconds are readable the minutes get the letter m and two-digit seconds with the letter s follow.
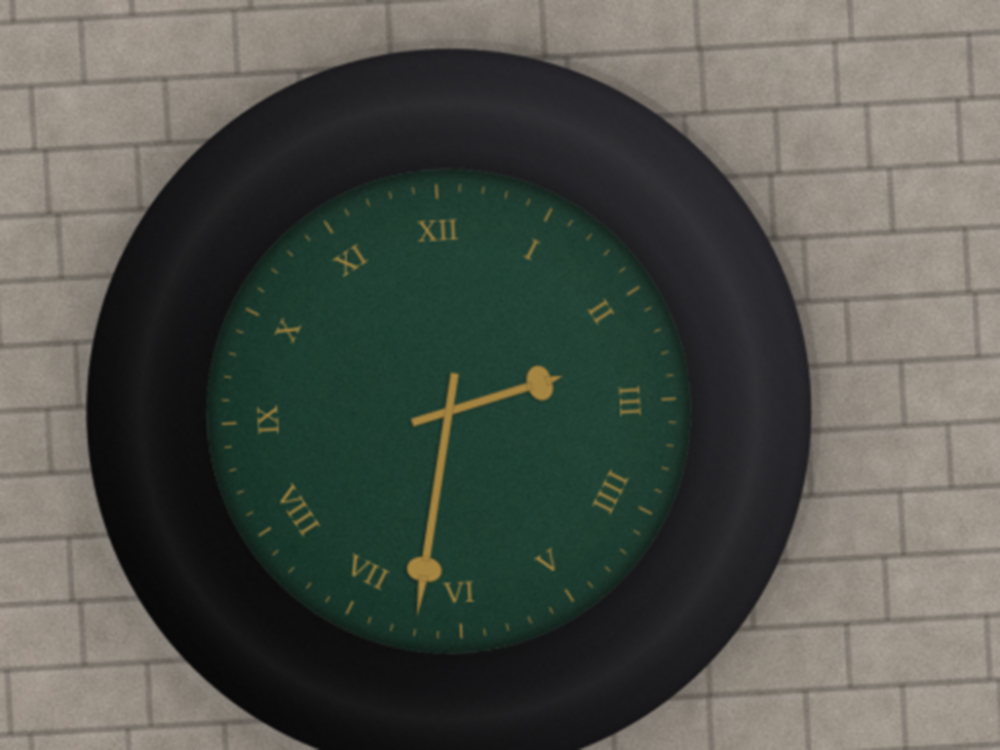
2h32
